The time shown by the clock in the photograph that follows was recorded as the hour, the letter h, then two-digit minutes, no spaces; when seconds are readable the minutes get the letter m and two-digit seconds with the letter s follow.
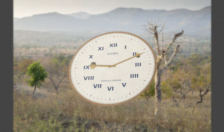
9h11
